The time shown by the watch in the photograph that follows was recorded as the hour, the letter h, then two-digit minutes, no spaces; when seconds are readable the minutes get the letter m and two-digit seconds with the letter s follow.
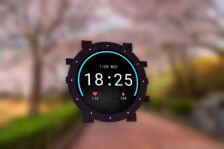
18h25
